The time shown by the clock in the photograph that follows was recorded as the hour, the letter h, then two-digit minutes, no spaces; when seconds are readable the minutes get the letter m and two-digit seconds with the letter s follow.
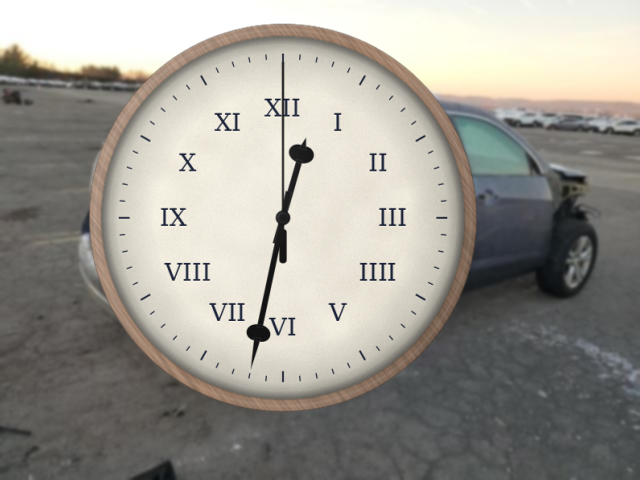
12h32m00s
